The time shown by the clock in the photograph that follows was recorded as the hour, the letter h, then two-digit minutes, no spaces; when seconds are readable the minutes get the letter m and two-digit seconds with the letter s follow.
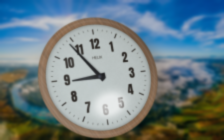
8h54
